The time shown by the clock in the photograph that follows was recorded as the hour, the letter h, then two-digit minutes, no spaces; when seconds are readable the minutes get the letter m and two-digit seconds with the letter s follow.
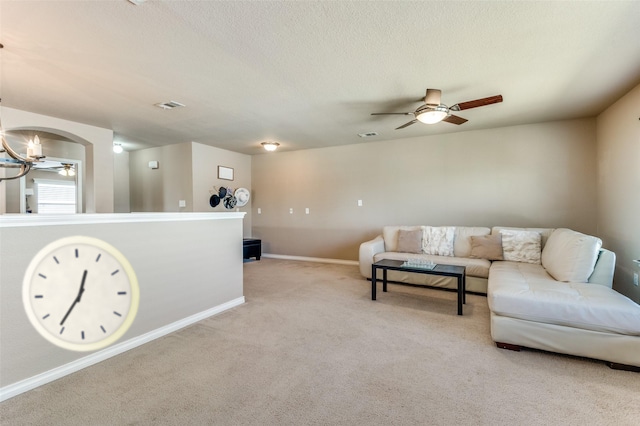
12h36
